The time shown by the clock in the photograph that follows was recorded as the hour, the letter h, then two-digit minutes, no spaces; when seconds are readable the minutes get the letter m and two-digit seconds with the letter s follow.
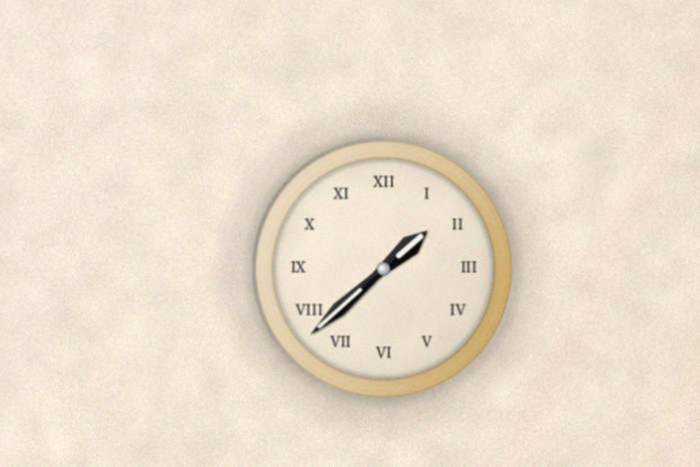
1h38
